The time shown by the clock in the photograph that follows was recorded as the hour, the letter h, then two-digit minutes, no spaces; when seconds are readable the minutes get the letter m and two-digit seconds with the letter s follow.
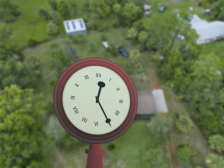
12h25
